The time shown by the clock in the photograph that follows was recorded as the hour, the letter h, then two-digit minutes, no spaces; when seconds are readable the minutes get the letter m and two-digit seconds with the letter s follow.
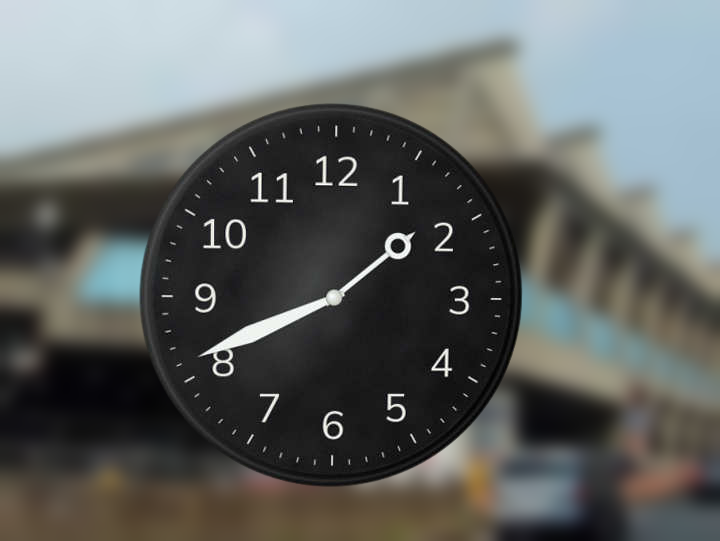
1h41
